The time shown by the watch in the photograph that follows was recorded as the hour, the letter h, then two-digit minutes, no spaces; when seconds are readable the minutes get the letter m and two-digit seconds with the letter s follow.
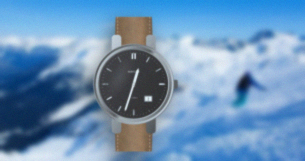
12h33
